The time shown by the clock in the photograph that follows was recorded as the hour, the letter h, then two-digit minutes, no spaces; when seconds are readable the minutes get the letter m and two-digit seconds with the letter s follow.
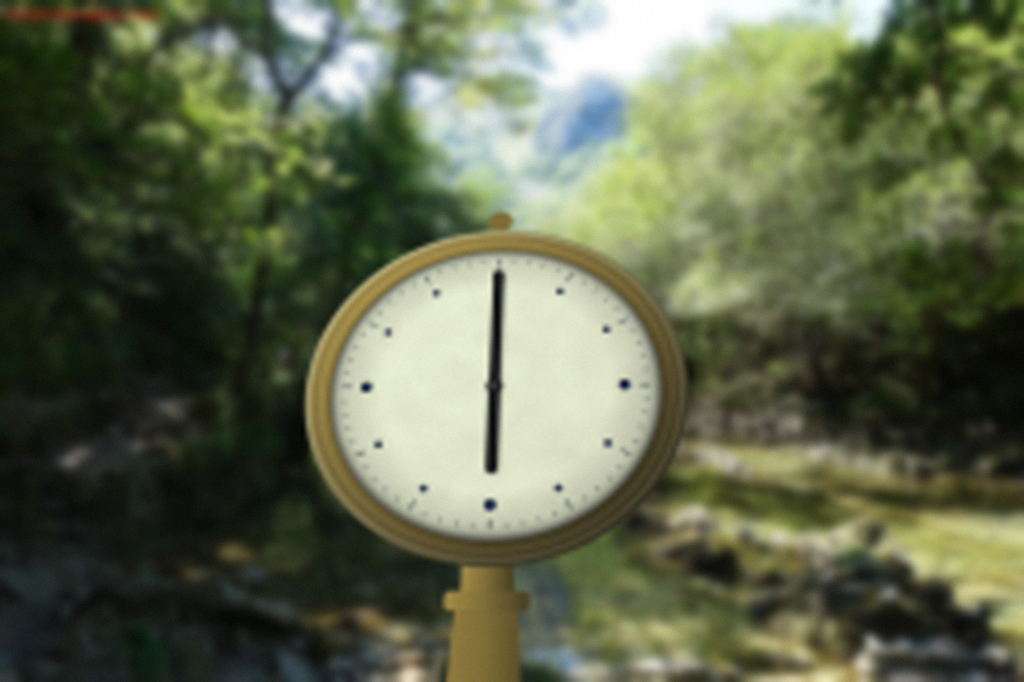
6h00
